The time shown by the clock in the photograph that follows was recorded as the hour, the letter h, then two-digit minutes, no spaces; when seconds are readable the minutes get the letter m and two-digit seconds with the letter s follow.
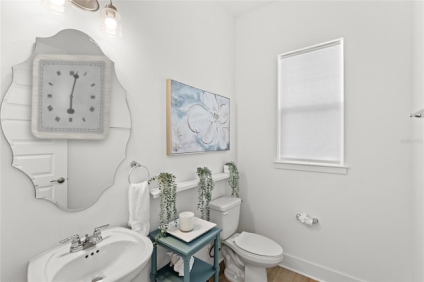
6h02
